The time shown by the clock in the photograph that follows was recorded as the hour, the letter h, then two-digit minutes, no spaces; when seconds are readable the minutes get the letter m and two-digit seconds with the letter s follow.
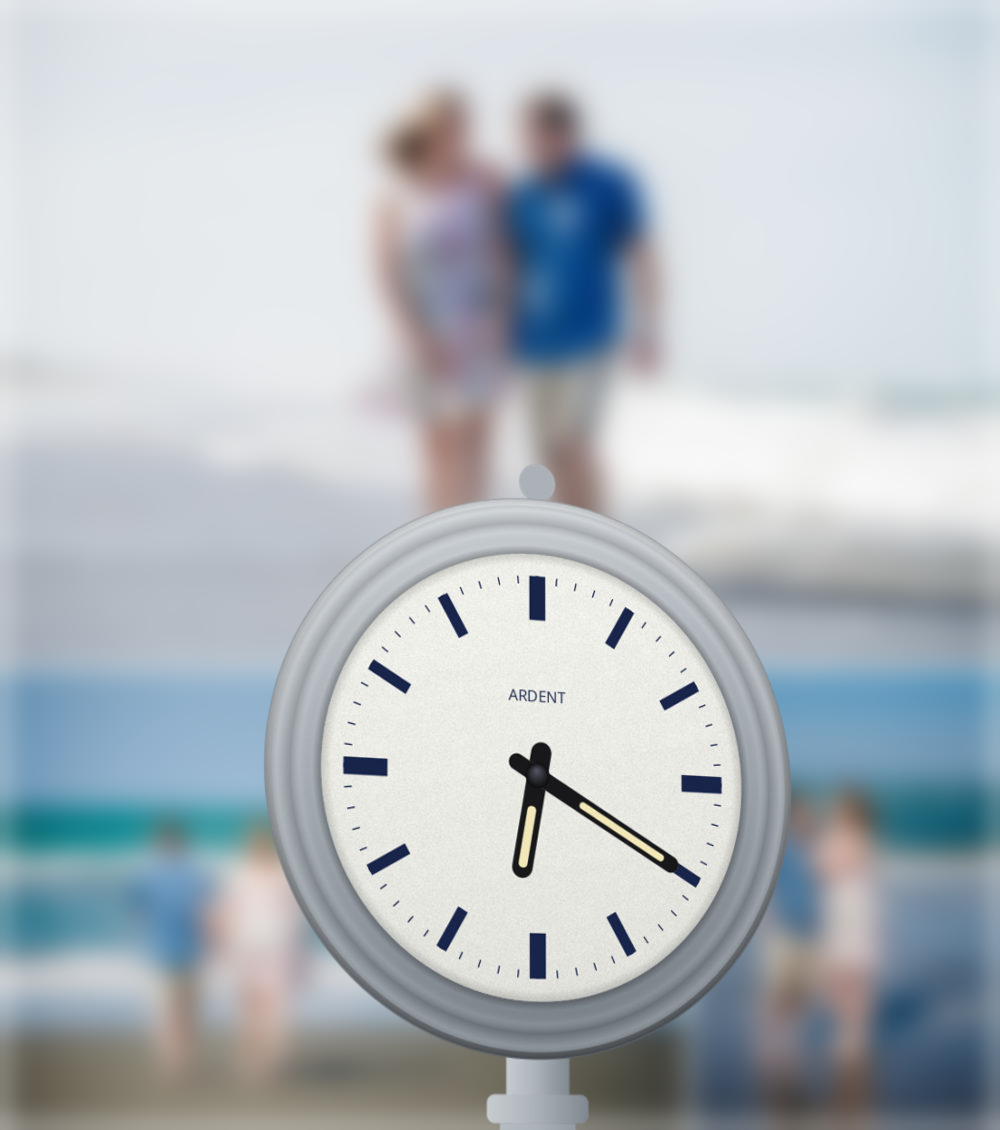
6h20
